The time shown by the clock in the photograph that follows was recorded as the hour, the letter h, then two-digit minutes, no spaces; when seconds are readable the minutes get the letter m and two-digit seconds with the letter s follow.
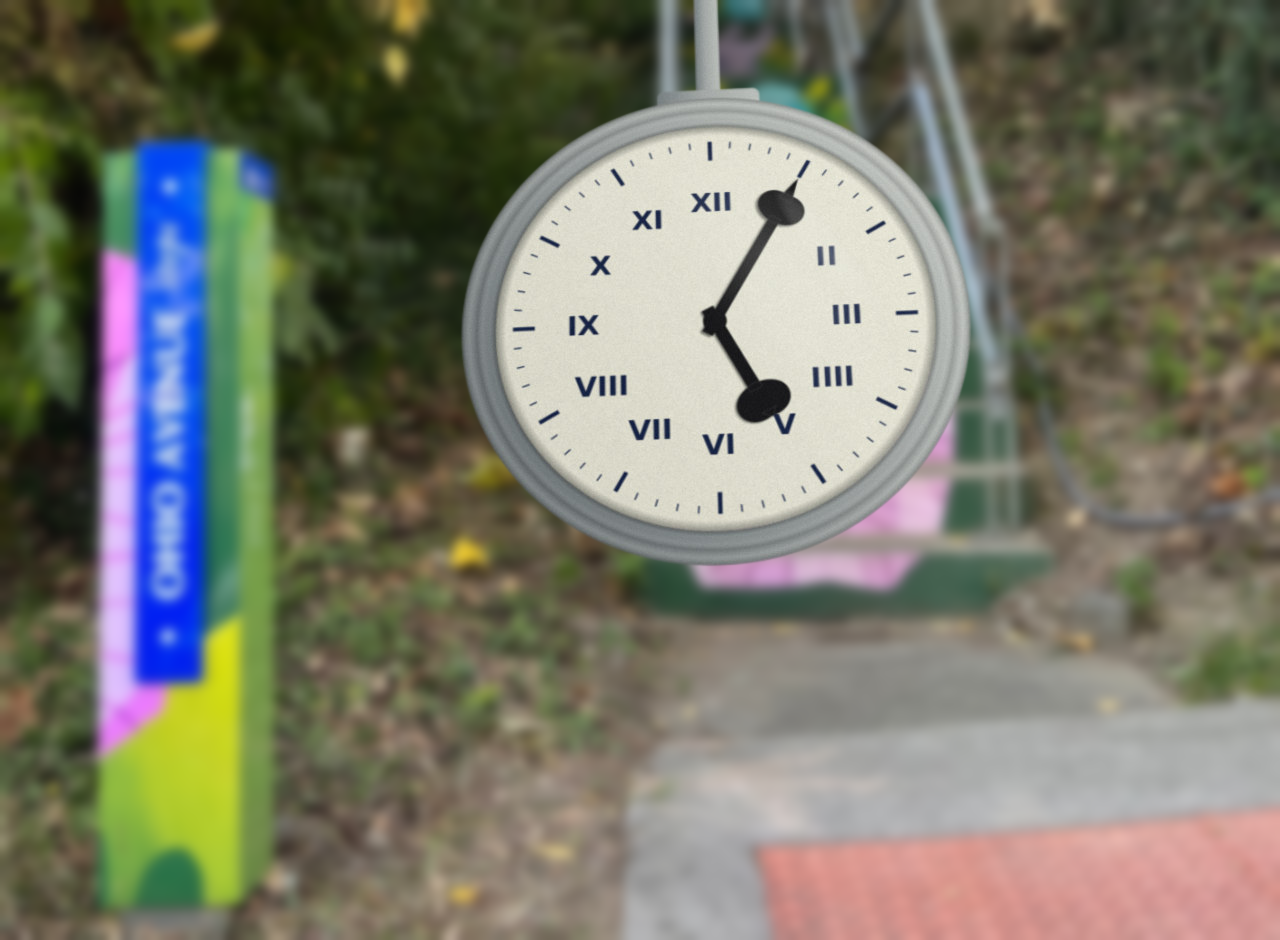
5h05
